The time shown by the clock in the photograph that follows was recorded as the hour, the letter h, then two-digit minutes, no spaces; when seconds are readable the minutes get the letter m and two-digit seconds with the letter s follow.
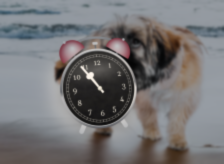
10h54
